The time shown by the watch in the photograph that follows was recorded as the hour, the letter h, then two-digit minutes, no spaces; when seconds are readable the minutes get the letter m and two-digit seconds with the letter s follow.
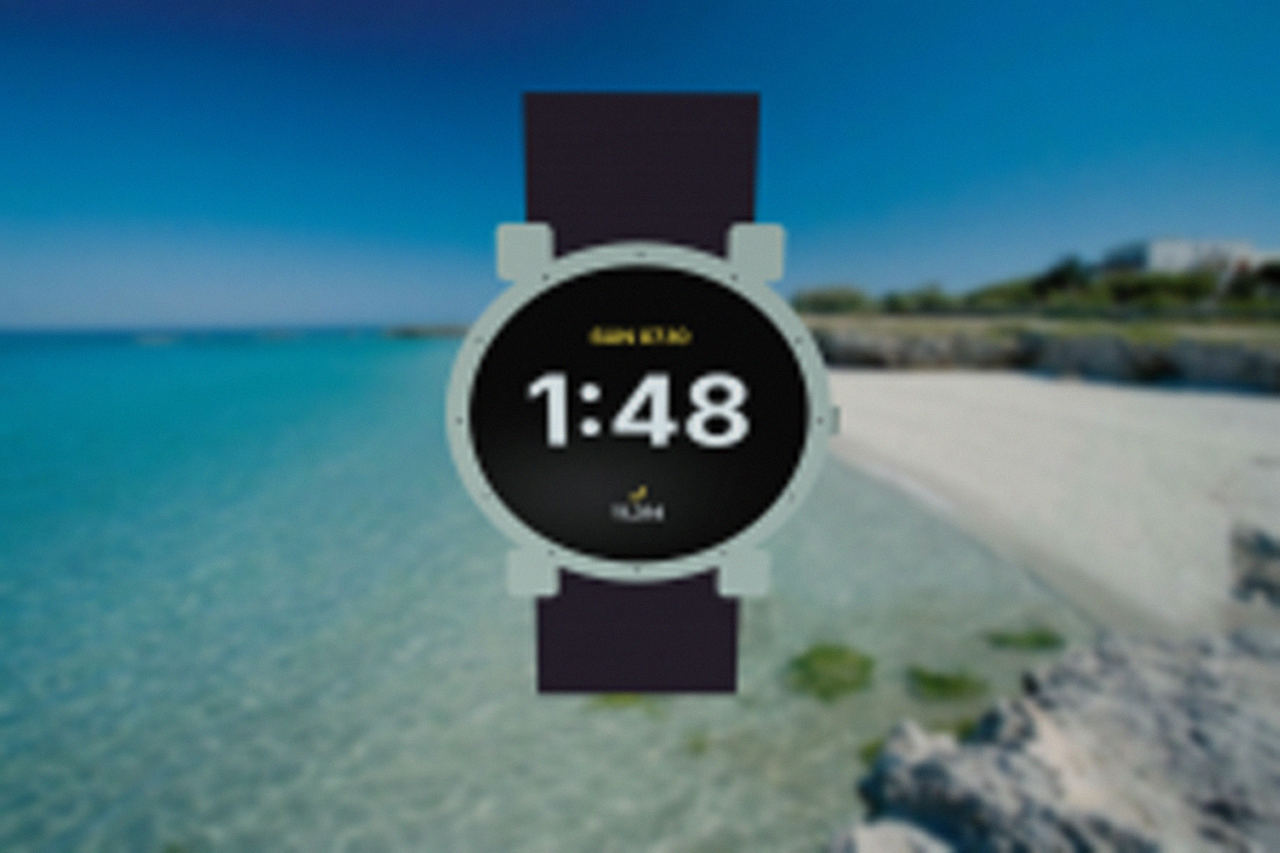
1h48
